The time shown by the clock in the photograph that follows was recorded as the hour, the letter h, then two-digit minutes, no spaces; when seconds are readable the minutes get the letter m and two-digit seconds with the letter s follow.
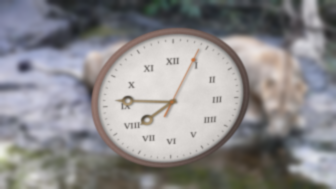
7h46m04s
